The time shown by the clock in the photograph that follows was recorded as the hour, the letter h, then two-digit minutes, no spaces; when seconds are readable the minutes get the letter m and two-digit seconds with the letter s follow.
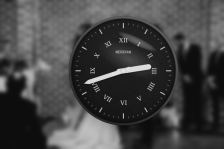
2h42
